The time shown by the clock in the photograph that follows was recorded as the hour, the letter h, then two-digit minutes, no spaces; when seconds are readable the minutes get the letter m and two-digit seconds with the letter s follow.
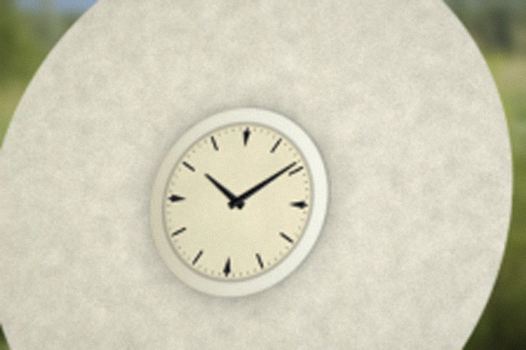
10h09
